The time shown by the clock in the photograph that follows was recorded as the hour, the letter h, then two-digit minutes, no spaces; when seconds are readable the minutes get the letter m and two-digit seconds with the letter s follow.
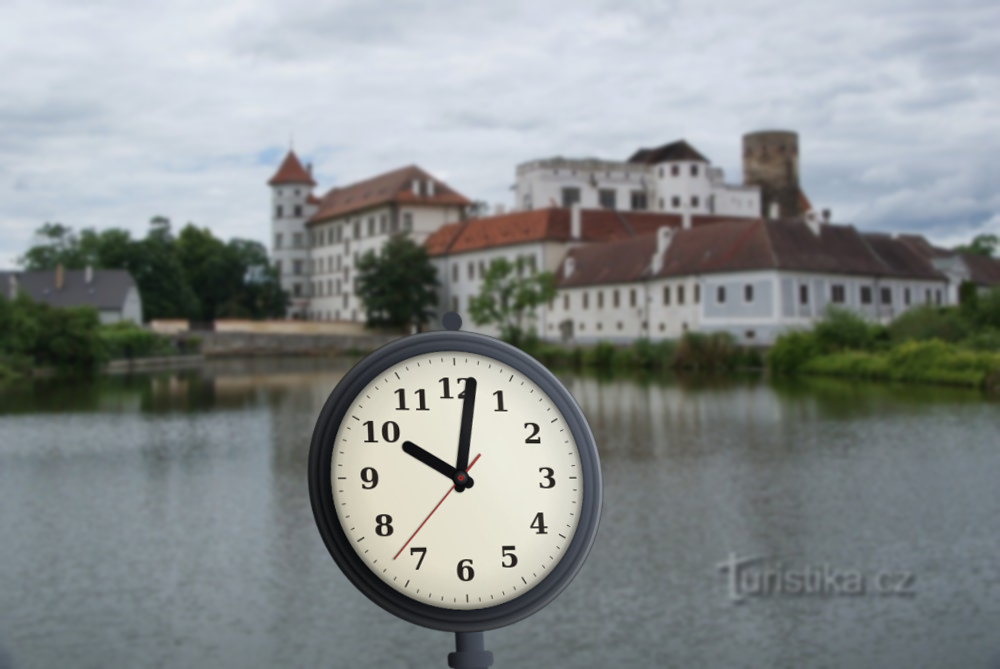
10h01m37s
